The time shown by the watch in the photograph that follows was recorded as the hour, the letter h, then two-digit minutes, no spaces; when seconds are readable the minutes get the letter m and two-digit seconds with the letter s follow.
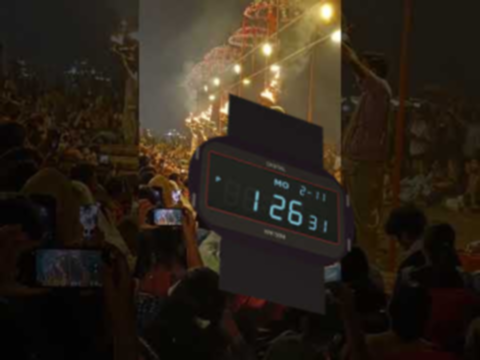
1h26m31s
